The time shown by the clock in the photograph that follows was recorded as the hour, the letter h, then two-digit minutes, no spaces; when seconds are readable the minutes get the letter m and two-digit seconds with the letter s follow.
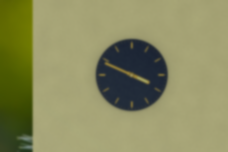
3h49
